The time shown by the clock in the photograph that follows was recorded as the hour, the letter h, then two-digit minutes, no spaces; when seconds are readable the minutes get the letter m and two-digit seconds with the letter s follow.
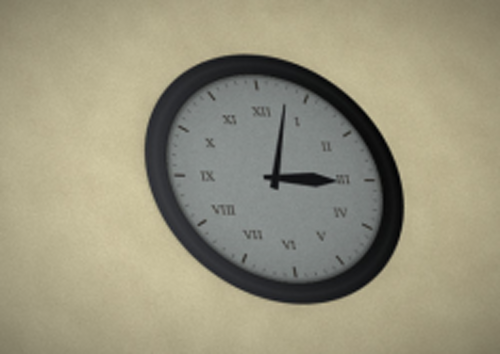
3h03
